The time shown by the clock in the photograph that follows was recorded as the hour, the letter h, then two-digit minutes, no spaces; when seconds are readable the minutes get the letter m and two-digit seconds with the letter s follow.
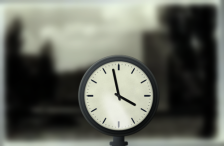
3h58
